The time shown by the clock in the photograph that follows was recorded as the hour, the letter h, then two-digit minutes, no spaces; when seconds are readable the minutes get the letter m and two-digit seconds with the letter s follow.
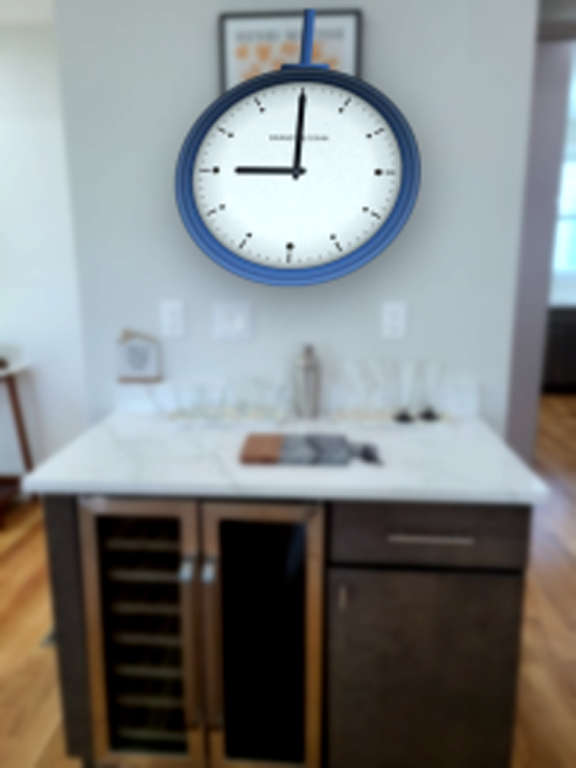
9h00
